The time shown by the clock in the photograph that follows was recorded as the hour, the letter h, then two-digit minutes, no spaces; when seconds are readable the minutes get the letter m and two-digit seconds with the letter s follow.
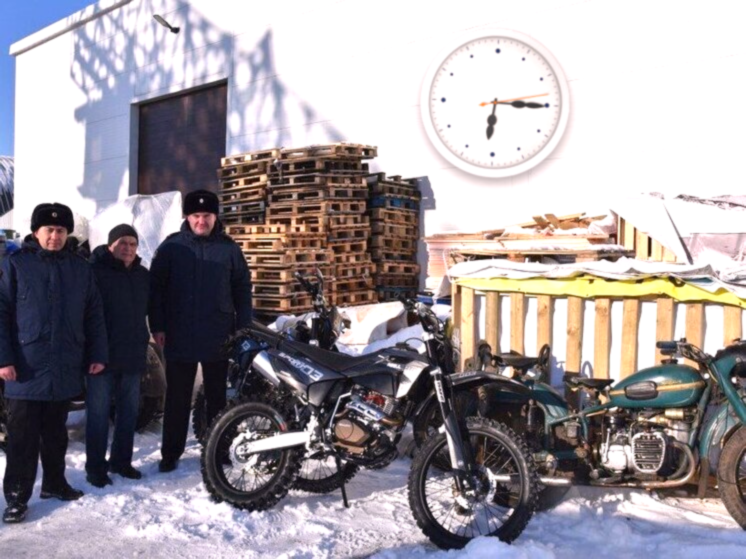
6h15m13s
